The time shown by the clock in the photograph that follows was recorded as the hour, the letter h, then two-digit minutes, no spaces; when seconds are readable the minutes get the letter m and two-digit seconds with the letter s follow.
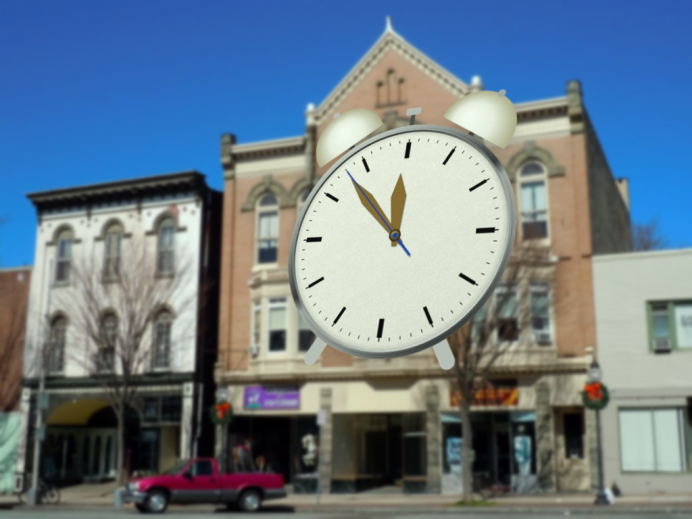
11h52m53s
